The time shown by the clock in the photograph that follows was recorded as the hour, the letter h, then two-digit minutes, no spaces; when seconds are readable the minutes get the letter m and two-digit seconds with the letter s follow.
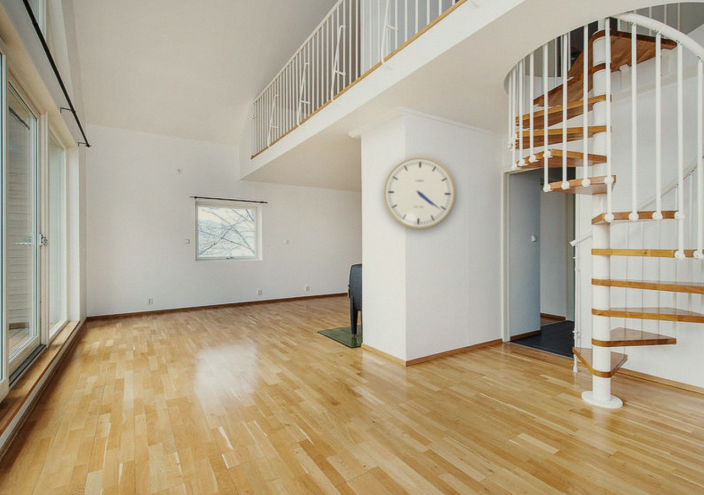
4h21
